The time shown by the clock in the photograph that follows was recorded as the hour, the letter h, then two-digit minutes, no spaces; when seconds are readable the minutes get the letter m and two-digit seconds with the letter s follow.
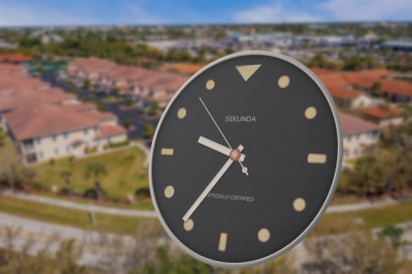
9h35m53s
